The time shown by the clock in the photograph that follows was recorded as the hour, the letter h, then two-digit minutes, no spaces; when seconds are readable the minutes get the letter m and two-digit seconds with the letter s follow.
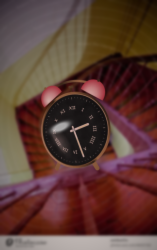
2h27
